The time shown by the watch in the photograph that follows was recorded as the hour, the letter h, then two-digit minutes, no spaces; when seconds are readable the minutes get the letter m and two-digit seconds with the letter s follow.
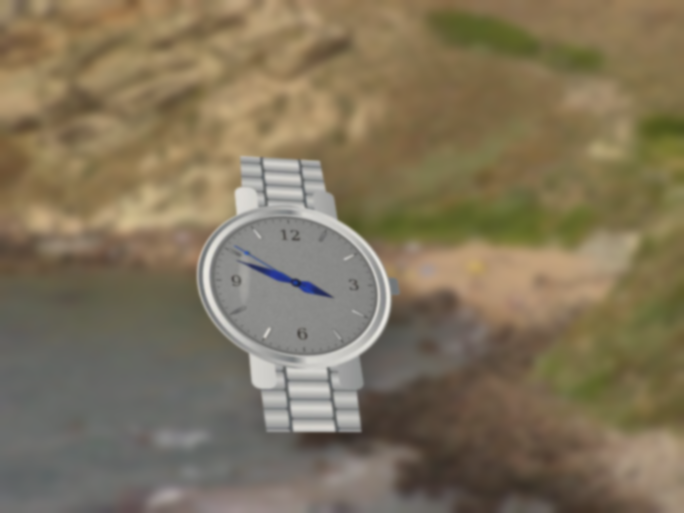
3h48m51s
